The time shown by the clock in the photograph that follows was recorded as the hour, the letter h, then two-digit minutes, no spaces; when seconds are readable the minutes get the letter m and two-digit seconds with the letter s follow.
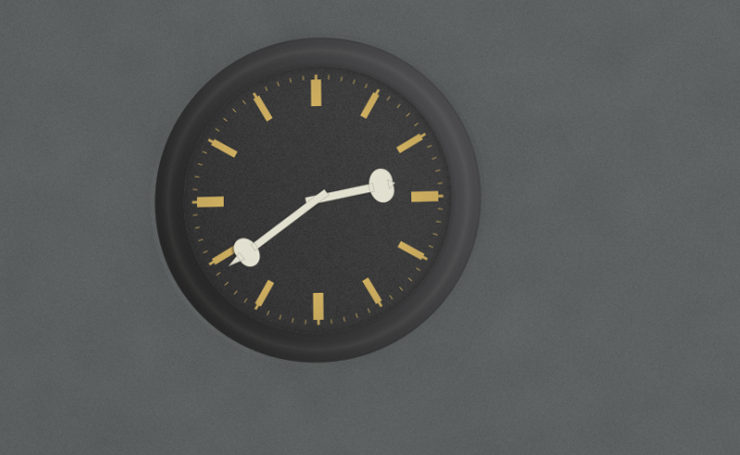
2h39
